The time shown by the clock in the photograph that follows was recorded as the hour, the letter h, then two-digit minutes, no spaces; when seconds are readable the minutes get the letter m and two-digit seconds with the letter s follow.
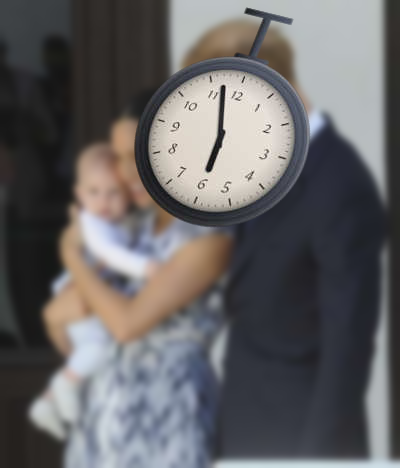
5h57
